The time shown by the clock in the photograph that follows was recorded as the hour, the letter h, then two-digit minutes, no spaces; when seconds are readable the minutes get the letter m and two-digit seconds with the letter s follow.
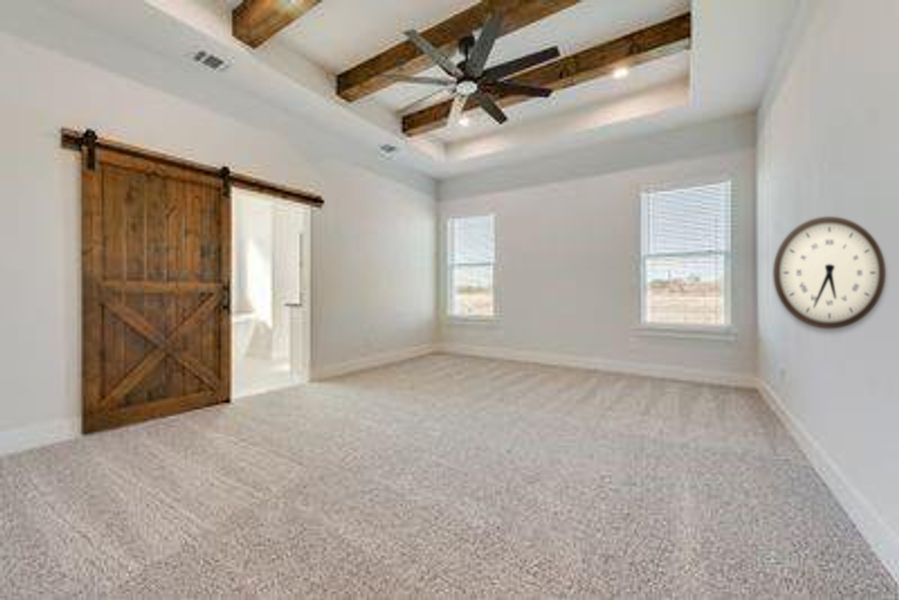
5h34
